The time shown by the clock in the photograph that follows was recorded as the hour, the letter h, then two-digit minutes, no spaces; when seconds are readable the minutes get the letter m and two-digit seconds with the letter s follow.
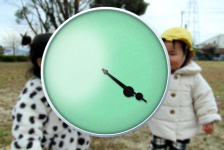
4h21
